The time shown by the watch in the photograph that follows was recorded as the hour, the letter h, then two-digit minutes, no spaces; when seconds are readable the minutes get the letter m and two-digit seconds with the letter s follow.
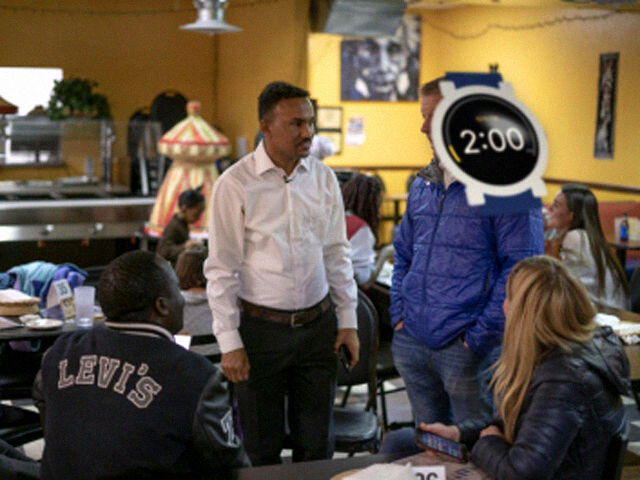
2h00
